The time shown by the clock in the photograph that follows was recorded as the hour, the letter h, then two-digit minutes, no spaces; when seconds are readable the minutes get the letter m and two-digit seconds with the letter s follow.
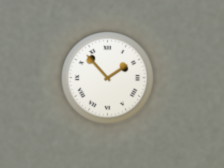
1h53
